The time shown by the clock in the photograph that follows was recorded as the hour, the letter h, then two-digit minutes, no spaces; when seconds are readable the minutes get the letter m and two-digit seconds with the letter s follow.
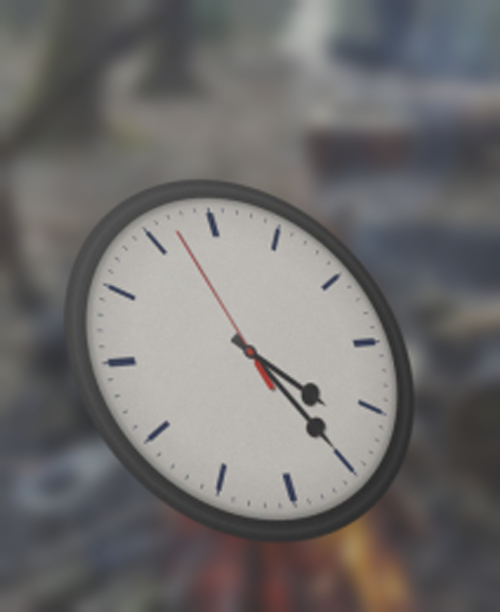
4h24m57s
